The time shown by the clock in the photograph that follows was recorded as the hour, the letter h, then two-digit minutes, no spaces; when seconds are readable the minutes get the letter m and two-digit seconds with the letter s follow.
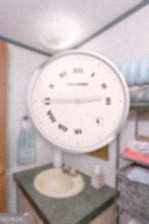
2h45
